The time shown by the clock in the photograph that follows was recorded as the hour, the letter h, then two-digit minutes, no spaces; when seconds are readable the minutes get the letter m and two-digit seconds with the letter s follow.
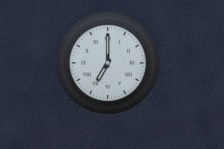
7h00
